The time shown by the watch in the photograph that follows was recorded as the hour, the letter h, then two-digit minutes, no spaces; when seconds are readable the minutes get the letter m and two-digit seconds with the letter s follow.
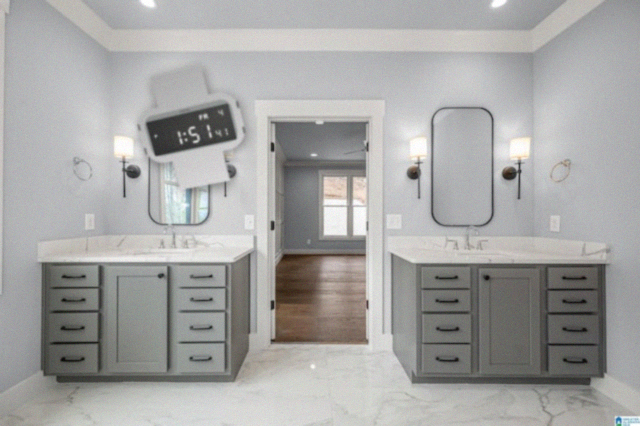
1h51
